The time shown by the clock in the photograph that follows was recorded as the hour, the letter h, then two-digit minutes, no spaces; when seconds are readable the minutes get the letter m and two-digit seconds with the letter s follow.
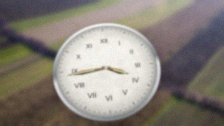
3h44
